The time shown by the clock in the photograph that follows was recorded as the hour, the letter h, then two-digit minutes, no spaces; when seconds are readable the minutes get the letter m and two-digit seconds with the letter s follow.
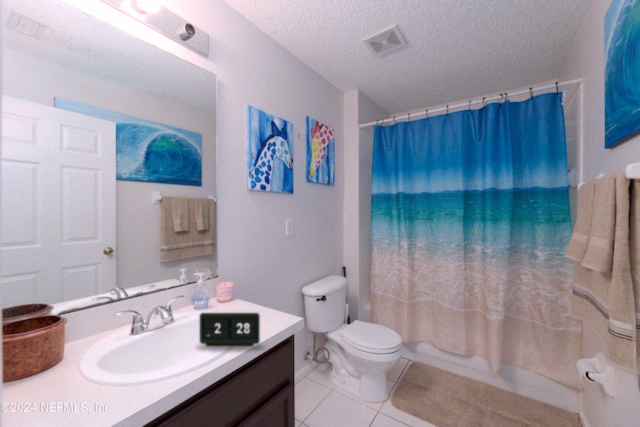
2h28
